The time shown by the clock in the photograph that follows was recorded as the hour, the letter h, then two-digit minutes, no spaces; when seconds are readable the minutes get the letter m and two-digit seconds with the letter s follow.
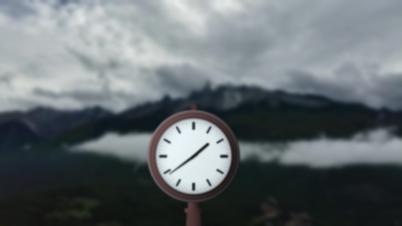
1h39
